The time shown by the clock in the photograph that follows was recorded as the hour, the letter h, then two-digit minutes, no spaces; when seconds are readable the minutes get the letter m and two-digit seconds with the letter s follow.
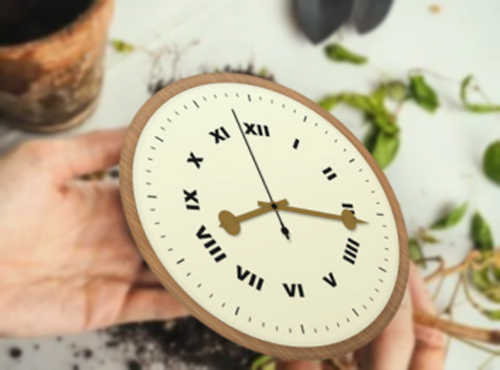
8h15m58s
